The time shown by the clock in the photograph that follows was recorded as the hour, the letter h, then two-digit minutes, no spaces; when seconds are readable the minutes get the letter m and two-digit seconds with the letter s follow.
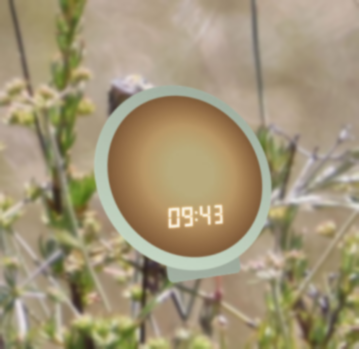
9h43
